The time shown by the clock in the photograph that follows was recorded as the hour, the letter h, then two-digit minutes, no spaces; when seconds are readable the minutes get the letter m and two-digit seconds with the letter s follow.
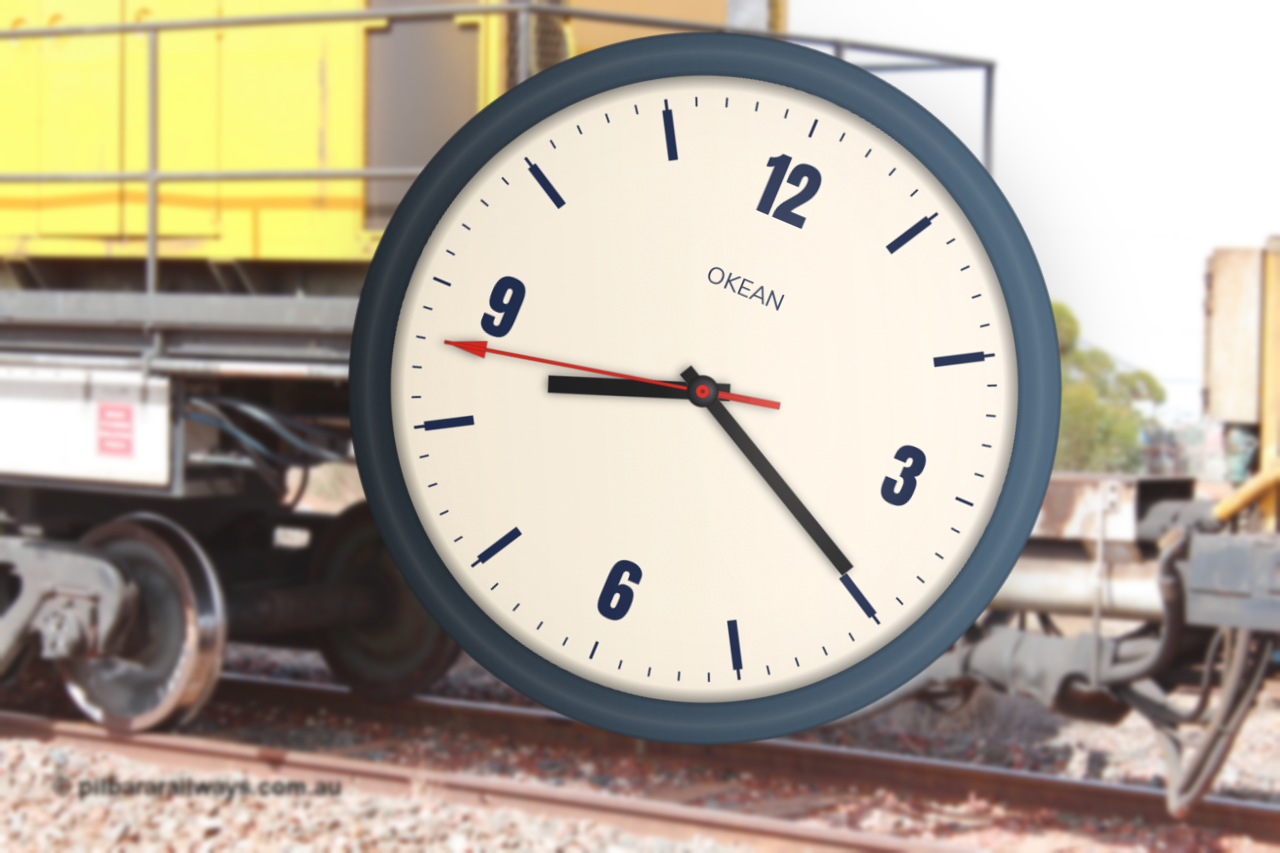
8h19m43s
